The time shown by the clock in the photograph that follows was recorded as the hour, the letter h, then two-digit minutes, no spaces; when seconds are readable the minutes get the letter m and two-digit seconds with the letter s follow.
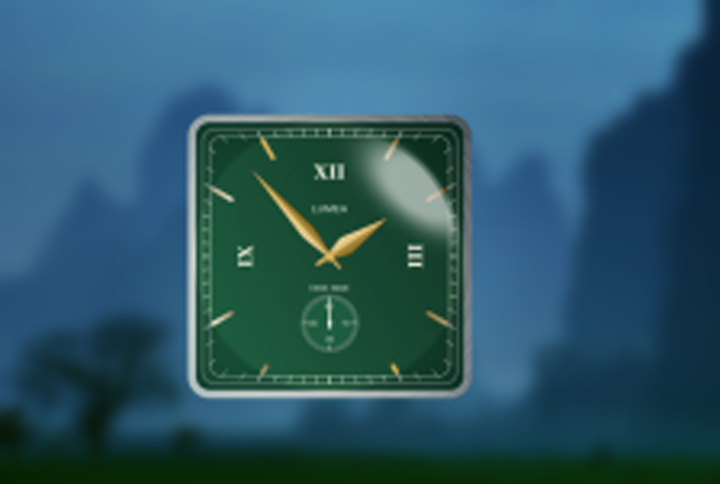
1h53
